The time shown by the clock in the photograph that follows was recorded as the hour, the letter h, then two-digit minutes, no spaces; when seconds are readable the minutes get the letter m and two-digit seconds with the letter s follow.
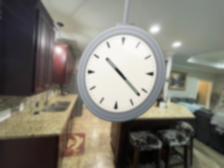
10h22
